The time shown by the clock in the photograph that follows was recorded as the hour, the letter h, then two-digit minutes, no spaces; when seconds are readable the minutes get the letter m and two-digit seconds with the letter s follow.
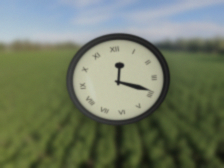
12h19
